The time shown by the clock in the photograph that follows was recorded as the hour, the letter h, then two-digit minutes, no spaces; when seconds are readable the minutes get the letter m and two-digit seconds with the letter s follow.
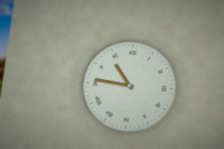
10h46
